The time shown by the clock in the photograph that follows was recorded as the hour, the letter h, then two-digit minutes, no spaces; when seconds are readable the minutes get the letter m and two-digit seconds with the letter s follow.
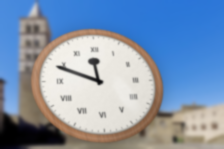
11h49
